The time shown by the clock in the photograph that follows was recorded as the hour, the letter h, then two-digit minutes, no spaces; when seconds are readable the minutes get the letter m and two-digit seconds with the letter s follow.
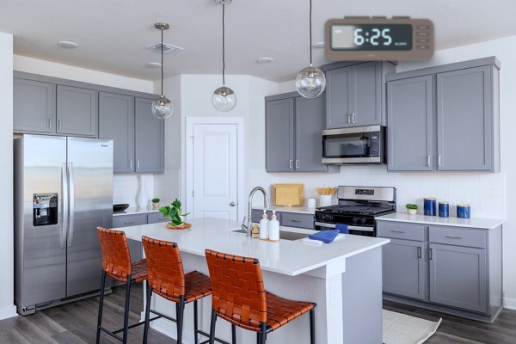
6h25
